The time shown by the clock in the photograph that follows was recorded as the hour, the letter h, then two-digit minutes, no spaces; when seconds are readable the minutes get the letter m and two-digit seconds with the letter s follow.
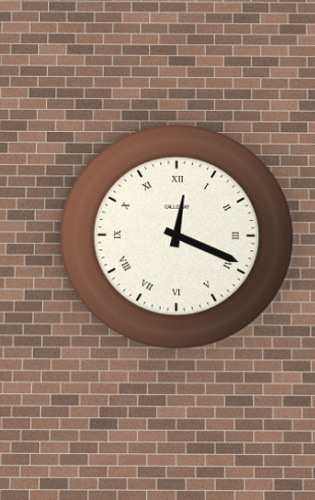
12h19
